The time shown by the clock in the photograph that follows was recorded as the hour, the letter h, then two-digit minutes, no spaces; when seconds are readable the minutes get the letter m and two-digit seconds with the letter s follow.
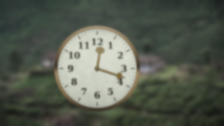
12h18
